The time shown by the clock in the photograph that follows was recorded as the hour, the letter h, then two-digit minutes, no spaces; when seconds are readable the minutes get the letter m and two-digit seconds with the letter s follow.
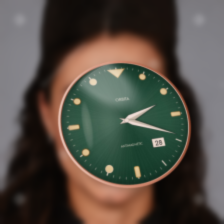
2h19
